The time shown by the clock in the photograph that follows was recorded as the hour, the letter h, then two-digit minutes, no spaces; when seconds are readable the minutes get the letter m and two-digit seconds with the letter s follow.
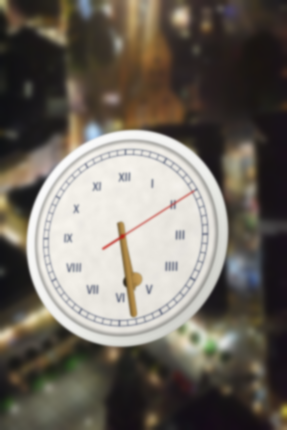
5h28m10s
